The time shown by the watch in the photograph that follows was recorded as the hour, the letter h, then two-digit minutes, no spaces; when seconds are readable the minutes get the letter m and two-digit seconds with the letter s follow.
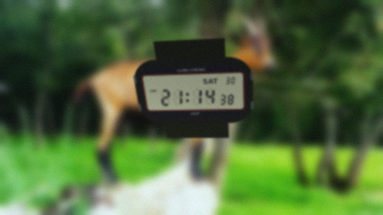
21h14m38s
